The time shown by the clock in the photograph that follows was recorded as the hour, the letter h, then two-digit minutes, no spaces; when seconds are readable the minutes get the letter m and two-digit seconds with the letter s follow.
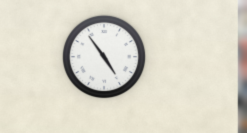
4h54
